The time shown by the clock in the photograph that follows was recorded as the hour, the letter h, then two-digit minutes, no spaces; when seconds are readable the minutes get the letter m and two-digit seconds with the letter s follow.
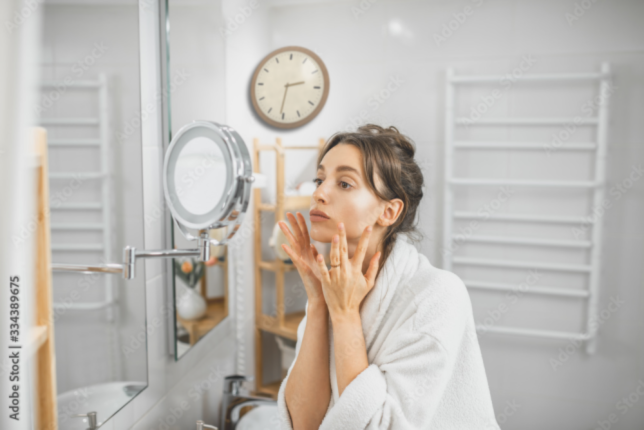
2h31
